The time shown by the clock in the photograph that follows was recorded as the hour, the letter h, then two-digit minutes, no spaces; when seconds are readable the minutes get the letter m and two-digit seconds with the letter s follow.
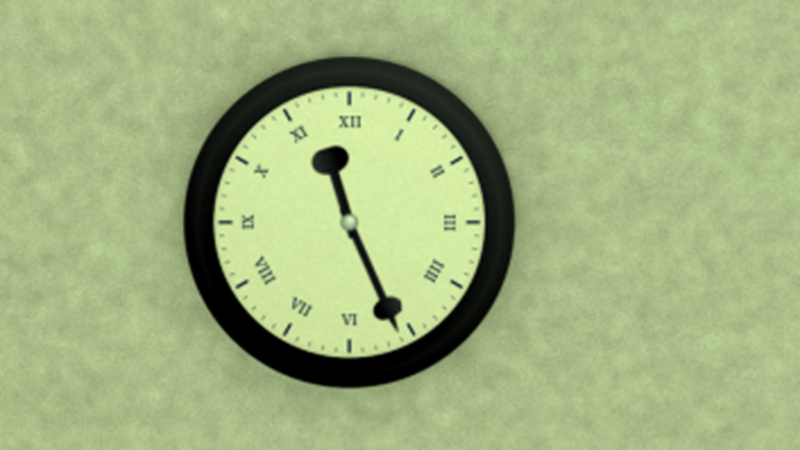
11h26
